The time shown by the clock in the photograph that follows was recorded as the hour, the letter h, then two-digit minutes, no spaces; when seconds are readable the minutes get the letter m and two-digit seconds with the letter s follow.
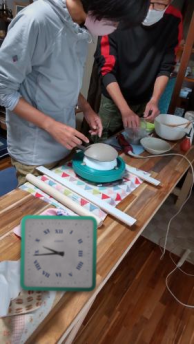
9h44
